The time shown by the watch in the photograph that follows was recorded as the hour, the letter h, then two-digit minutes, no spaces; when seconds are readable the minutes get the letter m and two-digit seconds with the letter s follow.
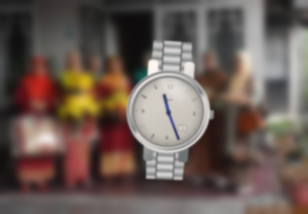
11h26
